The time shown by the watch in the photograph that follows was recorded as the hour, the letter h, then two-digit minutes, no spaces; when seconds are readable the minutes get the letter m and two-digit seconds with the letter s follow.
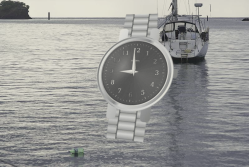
8h59
